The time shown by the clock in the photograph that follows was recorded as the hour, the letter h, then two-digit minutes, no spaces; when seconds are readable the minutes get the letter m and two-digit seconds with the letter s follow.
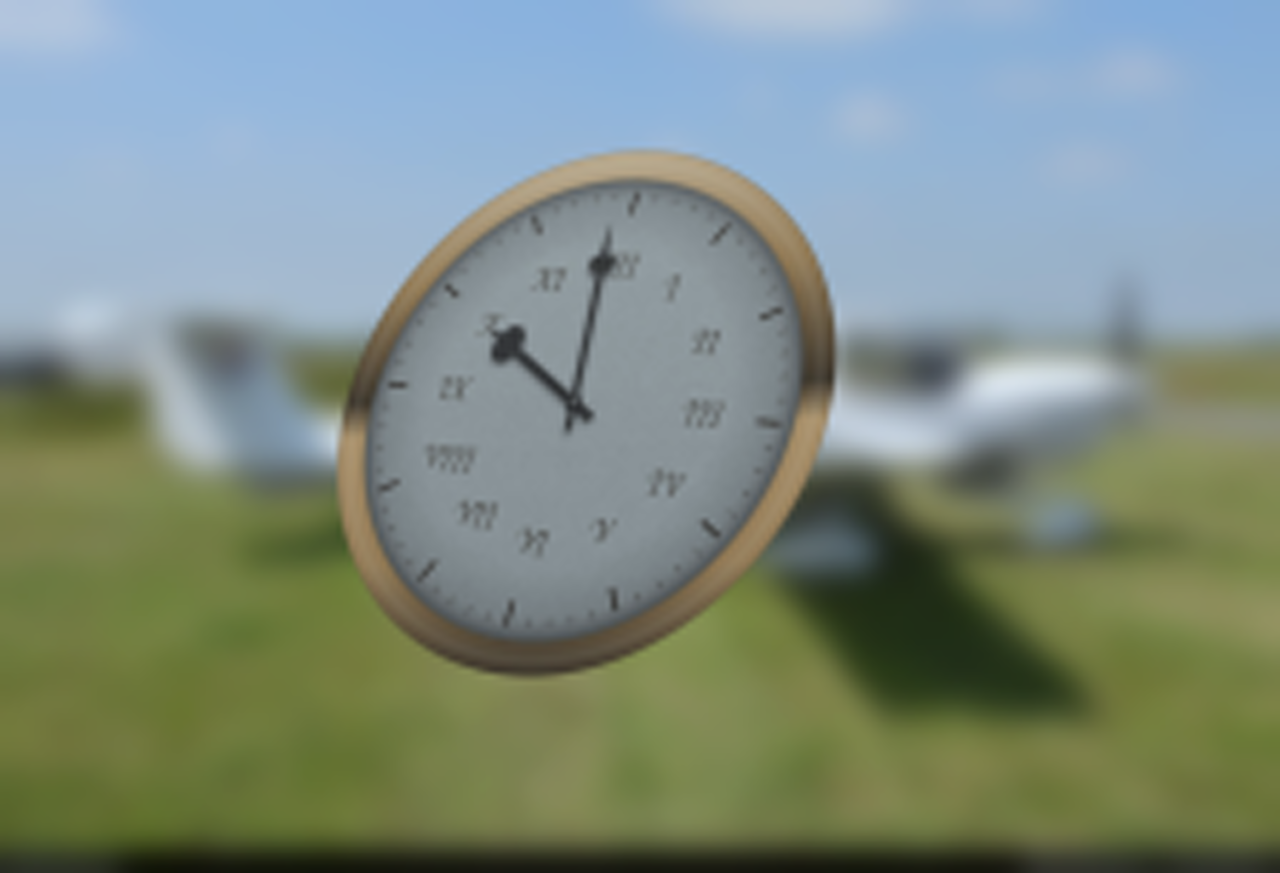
9h59
